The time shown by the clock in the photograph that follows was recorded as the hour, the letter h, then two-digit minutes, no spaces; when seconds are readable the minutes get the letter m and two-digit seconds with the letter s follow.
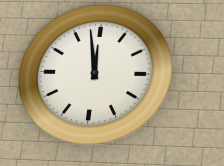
11h58
